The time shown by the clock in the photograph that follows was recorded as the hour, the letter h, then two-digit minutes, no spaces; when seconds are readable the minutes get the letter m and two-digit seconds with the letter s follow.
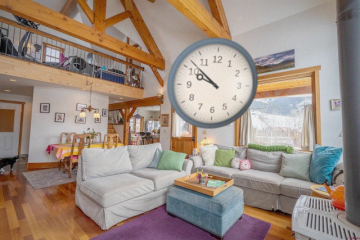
9h52
